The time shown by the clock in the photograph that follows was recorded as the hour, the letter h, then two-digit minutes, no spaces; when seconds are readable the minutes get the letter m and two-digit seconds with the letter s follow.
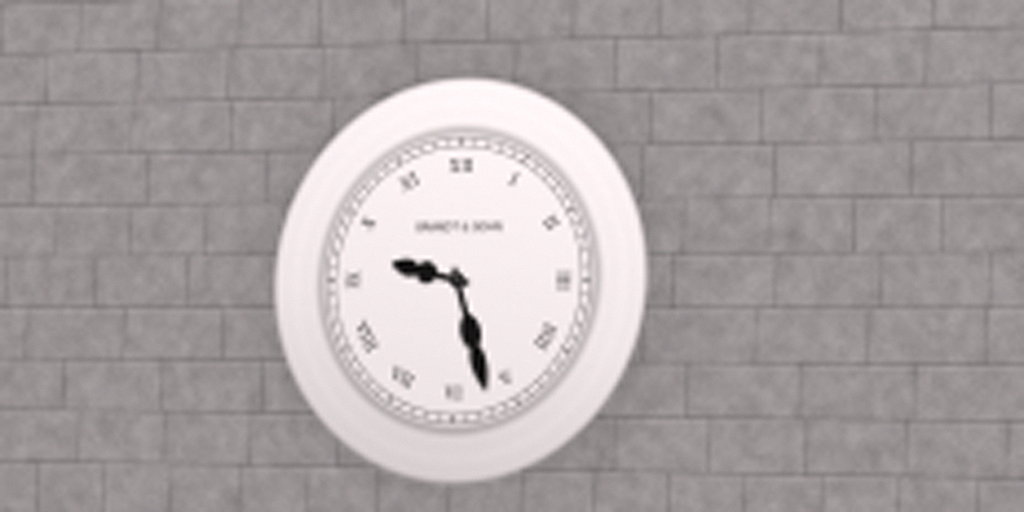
9h27
